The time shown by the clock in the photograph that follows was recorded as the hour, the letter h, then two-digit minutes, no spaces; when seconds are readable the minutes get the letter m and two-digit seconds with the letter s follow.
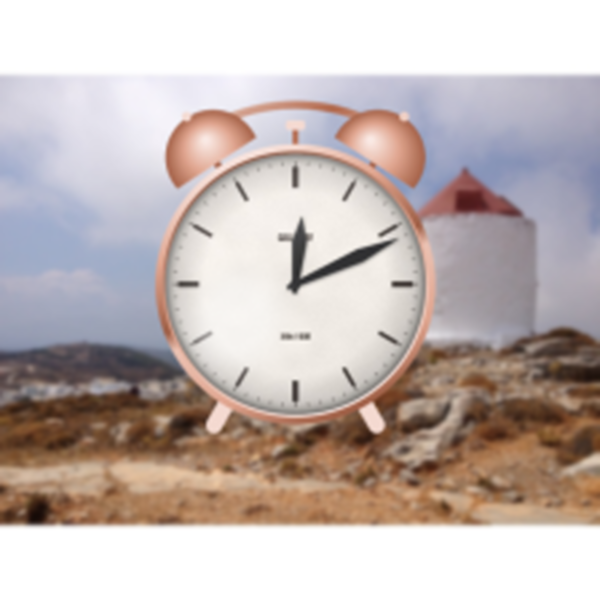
12h11
